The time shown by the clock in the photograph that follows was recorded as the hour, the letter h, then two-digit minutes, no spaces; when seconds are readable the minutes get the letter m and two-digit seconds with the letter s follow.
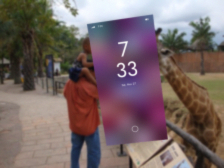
7h33
